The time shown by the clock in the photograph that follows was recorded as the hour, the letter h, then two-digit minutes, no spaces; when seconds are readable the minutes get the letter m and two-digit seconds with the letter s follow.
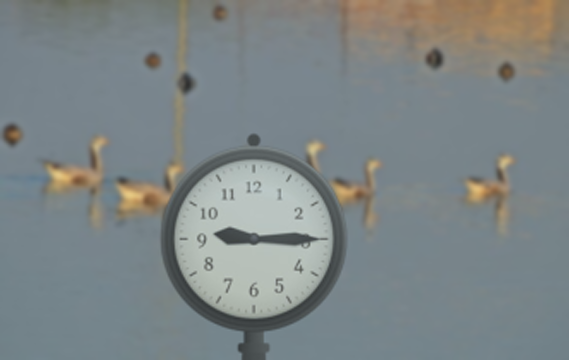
9h15
